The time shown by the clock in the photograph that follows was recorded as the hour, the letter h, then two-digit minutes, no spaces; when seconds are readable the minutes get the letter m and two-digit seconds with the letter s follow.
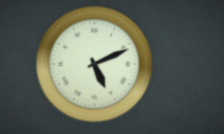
5h11
